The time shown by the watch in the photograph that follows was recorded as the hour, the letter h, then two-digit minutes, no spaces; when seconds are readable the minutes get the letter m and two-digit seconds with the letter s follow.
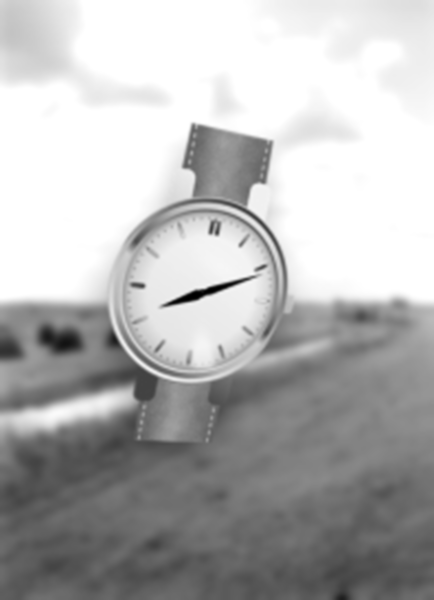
8h11
